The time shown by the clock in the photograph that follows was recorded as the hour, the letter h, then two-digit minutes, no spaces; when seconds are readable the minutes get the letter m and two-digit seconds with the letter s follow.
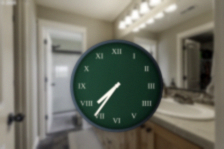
7h36
